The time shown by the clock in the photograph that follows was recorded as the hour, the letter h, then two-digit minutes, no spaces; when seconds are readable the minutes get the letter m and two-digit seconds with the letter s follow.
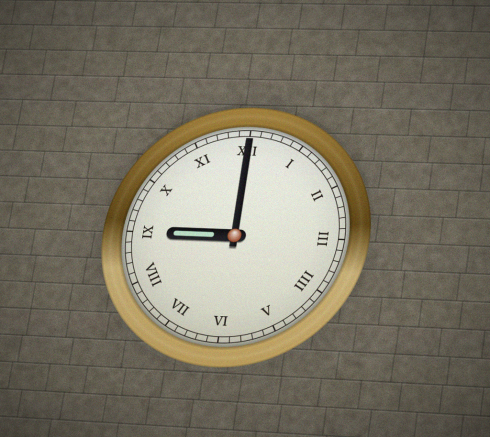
9h00
